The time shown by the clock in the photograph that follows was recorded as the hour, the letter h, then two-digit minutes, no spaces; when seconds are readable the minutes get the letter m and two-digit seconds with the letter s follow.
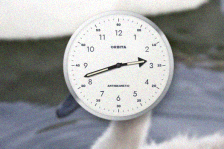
2h42
